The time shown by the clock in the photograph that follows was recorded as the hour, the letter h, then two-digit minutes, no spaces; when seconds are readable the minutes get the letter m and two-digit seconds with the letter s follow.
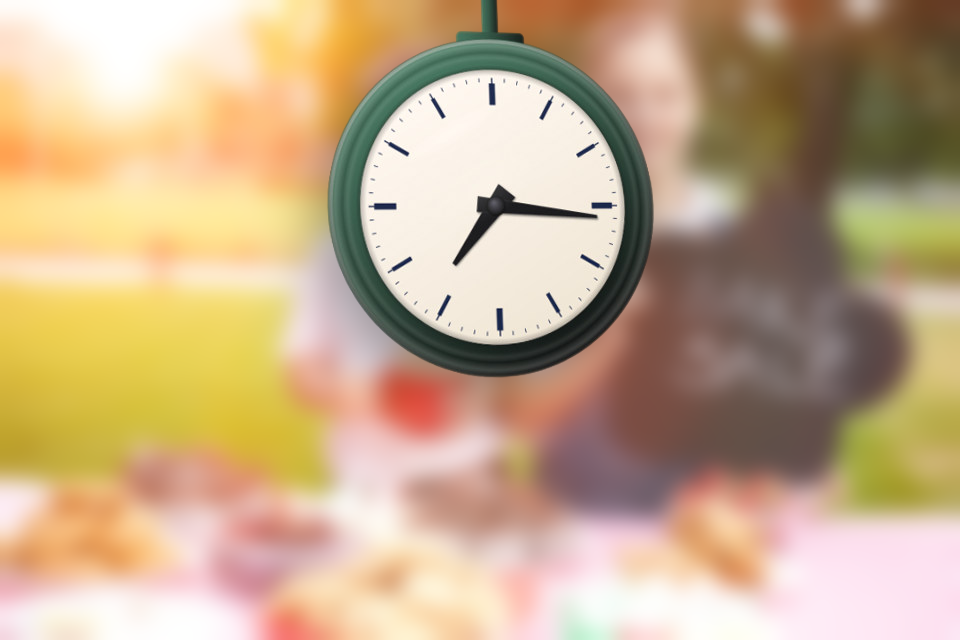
7h16
